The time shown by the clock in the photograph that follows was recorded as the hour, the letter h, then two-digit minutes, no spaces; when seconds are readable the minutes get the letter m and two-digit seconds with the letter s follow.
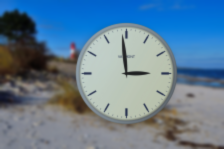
2h59
